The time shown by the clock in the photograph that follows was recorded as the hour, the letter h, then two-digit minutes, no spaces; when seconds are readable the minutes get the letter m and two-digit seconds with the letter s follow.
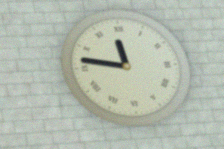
11h47
